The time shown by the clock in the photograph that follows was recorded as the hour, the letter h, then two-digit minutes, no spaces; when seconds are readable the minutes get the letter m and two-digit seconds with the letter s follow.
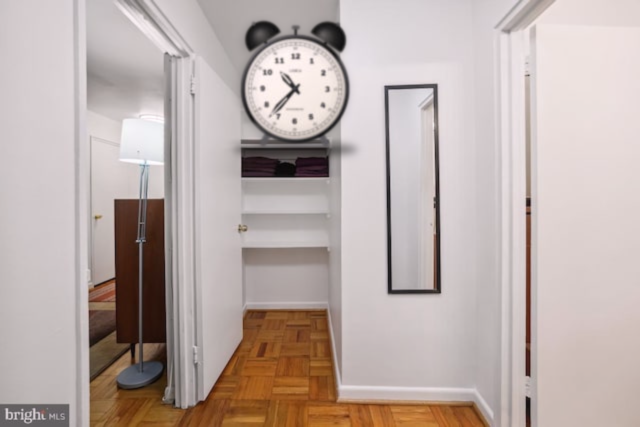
10h37
